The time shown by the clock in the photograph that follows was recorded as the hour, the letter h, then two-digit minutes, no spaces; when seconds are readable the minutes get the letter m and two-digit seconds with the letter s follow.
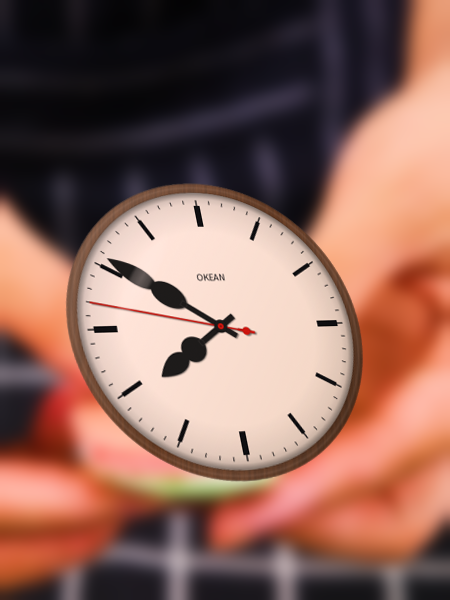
7h50m47s
